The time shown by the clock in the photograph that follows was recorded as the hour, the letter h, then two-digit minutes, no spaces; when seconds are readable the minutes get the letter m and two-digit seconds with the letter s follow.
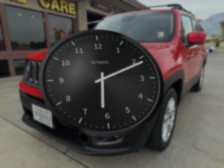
6h11
